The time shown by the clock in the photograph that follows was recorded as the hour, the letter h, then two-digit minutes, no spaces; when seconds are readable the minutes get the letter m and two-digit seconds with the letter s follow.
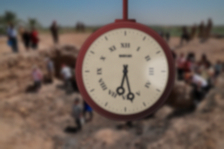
6h28
